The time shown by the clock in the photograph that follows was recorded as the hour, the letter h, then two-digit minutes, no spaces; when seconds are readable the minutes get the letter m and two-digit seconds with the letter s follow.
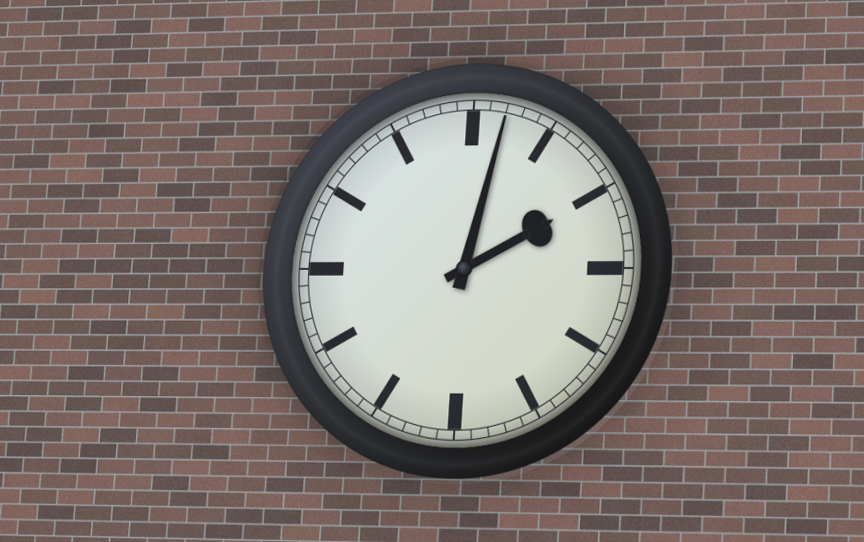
2h02
